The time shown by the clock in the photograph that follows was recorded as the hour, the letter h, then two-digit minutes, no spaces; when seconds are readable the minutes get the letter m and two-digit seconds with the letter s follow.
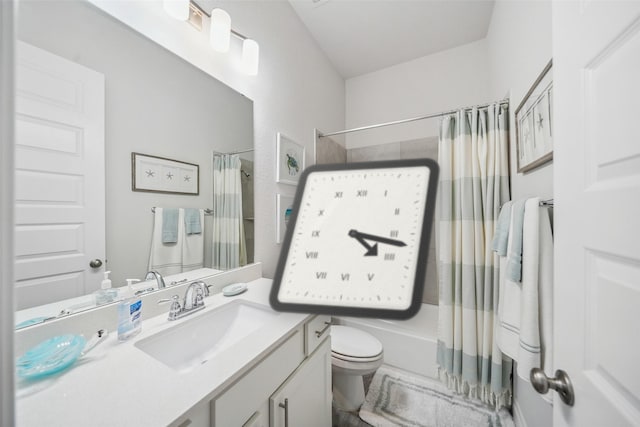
4h17
